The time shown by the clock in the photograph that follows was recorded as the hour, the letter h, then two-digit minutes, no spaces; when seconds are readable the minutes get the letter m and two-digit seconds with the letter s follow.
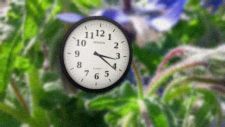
3h21
